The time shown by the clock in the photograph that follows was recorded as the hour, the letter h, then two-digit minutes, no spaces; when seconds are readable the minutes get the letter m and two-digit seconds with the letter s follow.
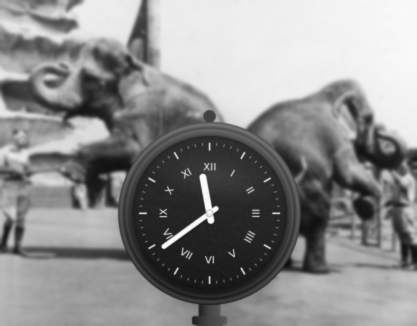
11h39
